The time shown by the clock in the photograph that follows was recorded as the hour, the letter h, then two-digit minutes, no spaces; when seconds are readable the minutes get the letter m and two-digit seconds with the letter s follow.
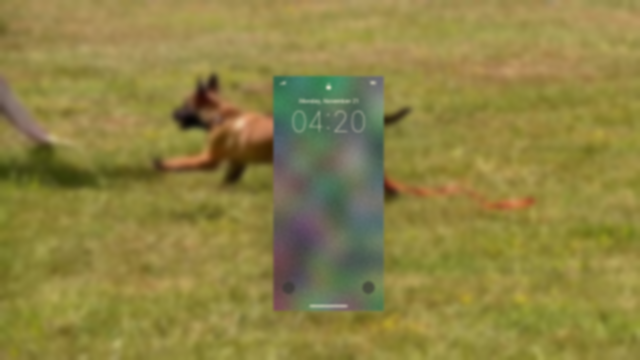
4h20
